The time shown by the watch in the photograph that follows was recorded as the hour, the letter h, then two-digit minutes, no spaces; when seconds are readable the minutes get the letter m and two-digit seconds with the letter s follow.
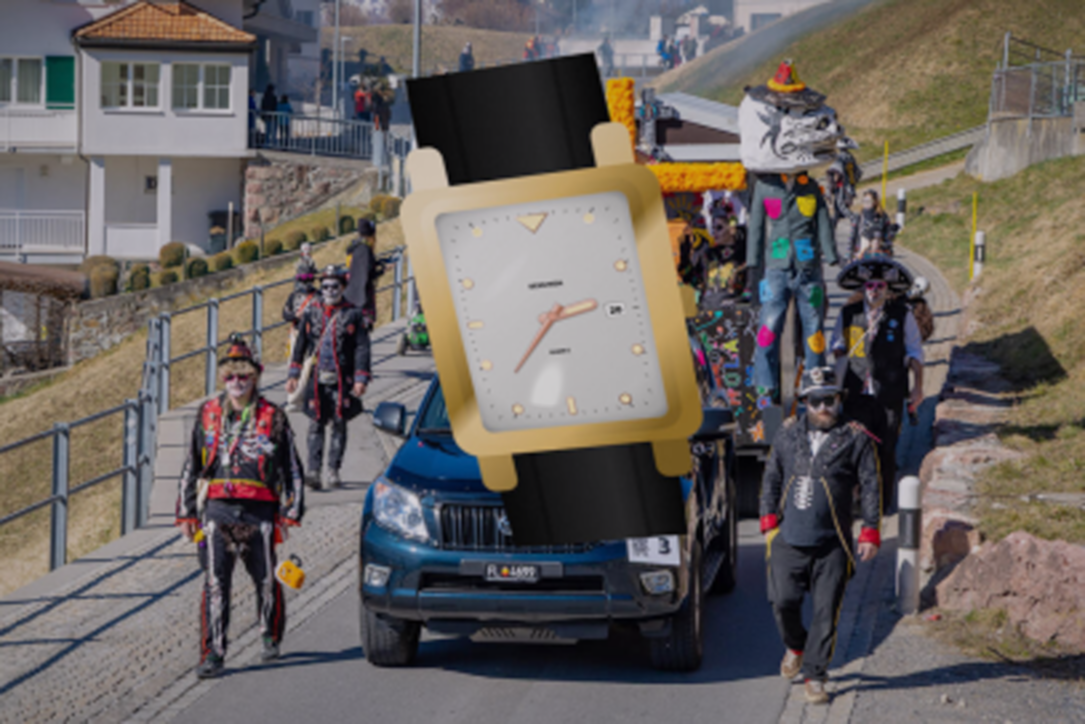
2h37
